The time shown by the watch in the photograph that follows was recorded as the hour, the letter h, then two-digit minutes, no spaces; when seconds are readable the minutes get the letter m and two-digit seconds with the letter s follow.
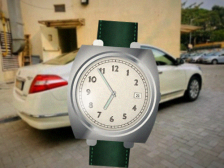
6h54
